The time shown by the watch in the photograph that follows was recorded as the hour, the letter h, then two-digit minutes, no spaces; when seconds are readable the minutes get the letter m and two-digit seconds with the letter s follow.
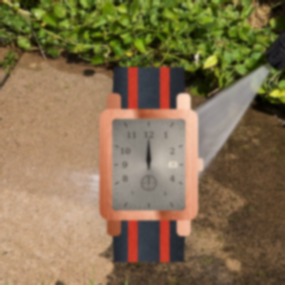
12h00
